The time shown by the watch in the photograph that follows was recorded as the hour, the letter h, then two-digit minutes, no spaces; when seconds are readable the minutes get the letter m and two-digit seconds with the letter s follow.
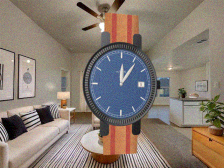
12h06
